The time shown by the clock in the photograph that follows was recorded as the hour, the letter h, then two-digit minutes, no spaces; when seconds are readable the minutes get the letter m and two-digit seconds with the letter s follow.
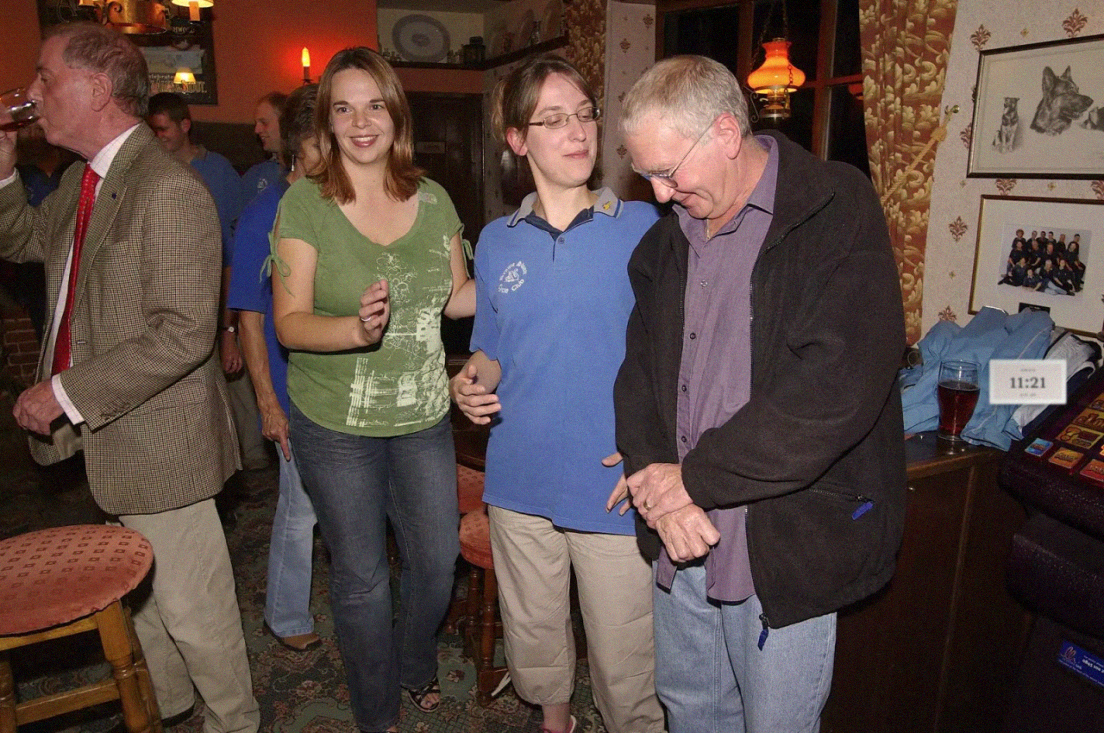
11h21
